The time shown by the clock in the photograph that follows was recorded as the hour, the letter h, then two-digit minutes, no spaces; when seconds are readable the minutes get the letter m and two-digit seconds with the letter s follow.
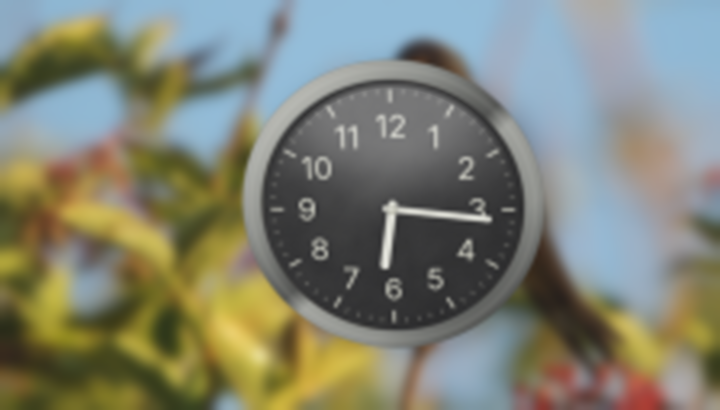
6h16
